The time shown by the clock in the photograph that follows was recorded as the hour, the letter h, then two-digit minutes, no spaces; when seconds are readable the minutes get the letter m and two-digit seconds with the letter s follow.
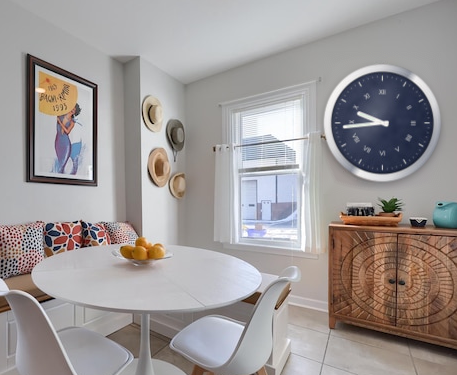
9h44
